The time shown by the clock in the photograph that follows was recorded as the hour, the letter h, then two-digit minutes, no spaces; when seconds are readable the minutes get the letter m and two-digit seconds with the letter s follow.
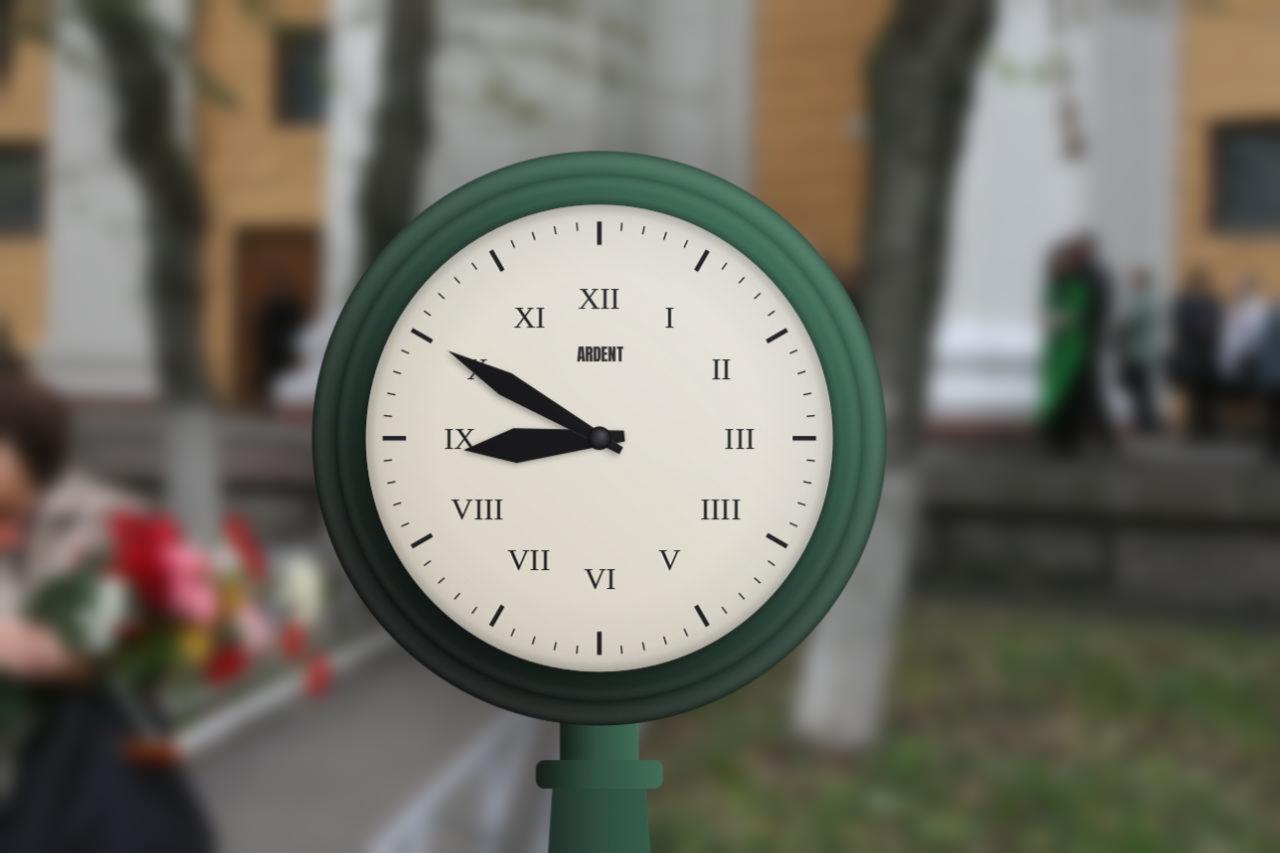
8h50
